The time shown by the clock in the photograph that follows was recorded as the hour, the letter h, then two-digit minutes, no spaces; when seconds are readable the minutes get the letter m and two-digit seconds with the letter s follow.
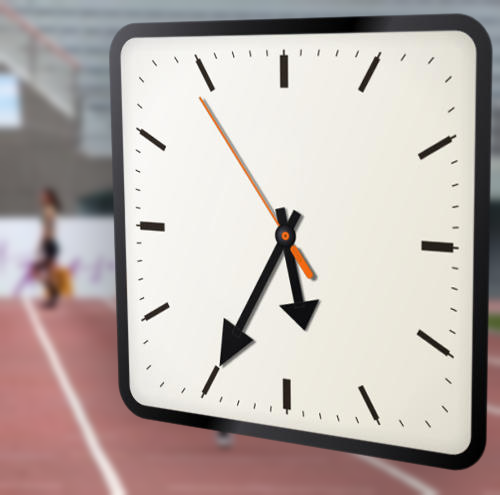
5h34m54s
